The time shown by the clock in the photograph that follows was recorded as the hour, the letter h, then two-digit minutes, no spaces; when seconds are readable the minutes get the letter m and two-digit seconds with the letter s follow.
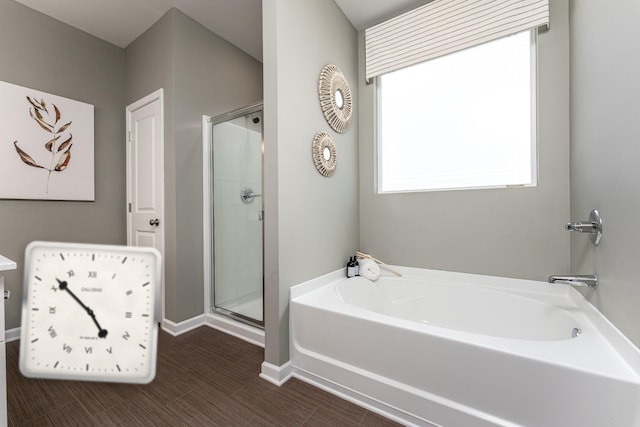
4h52
